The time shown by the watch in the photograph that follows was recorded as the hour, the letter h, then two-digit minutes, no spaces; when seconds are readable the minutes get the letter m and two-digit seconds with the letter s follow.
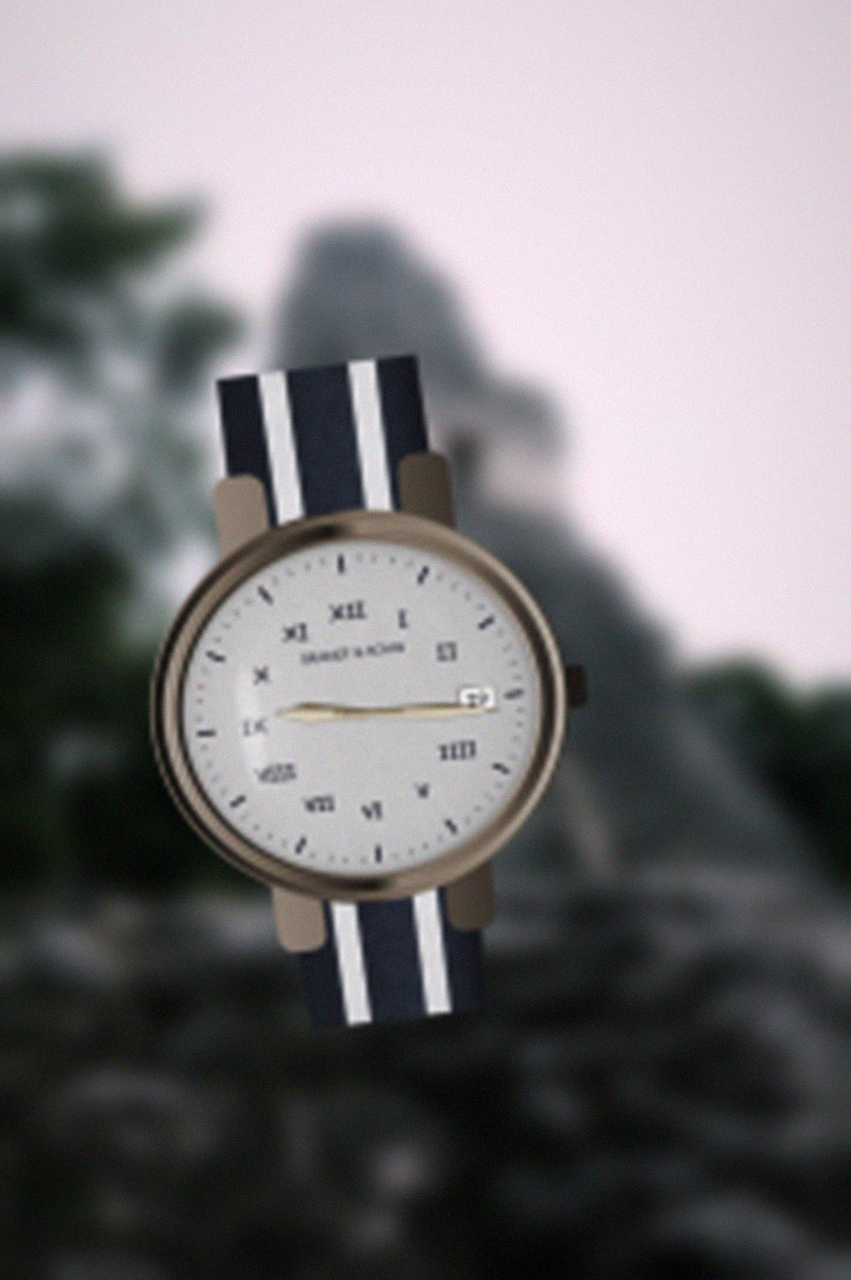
9h16
